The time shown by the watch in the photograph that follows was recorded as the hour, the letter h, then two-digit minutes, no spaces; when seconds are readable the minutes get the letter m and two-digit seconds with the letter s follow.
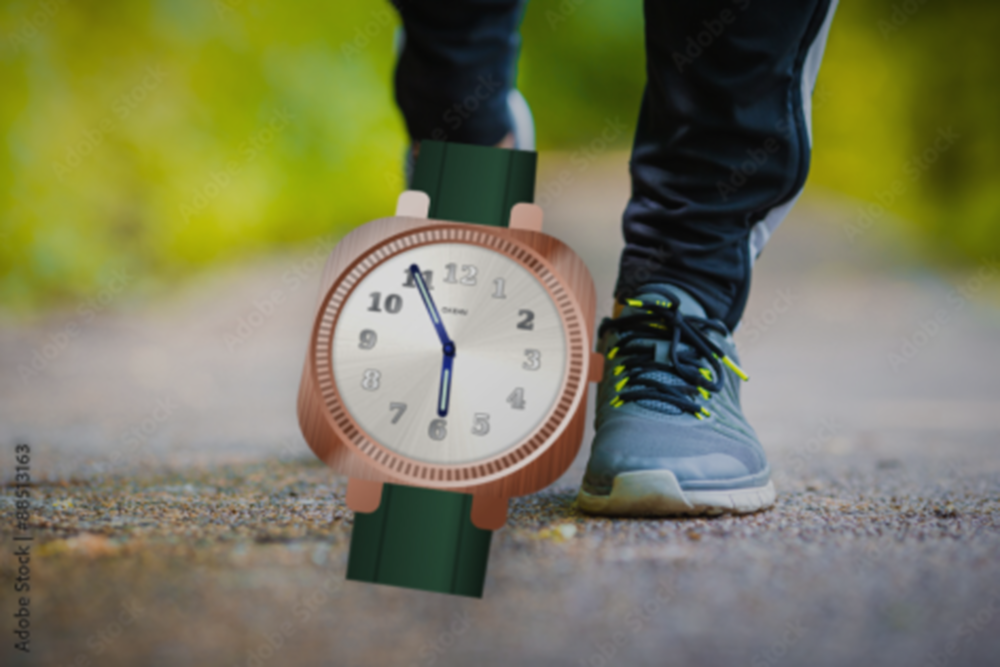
5h55
